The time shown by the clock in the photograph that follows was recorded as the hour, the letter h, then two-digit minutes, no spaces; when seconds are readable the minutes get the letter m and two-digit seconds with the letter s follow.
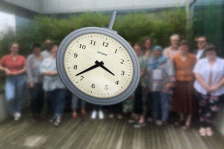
3h37
